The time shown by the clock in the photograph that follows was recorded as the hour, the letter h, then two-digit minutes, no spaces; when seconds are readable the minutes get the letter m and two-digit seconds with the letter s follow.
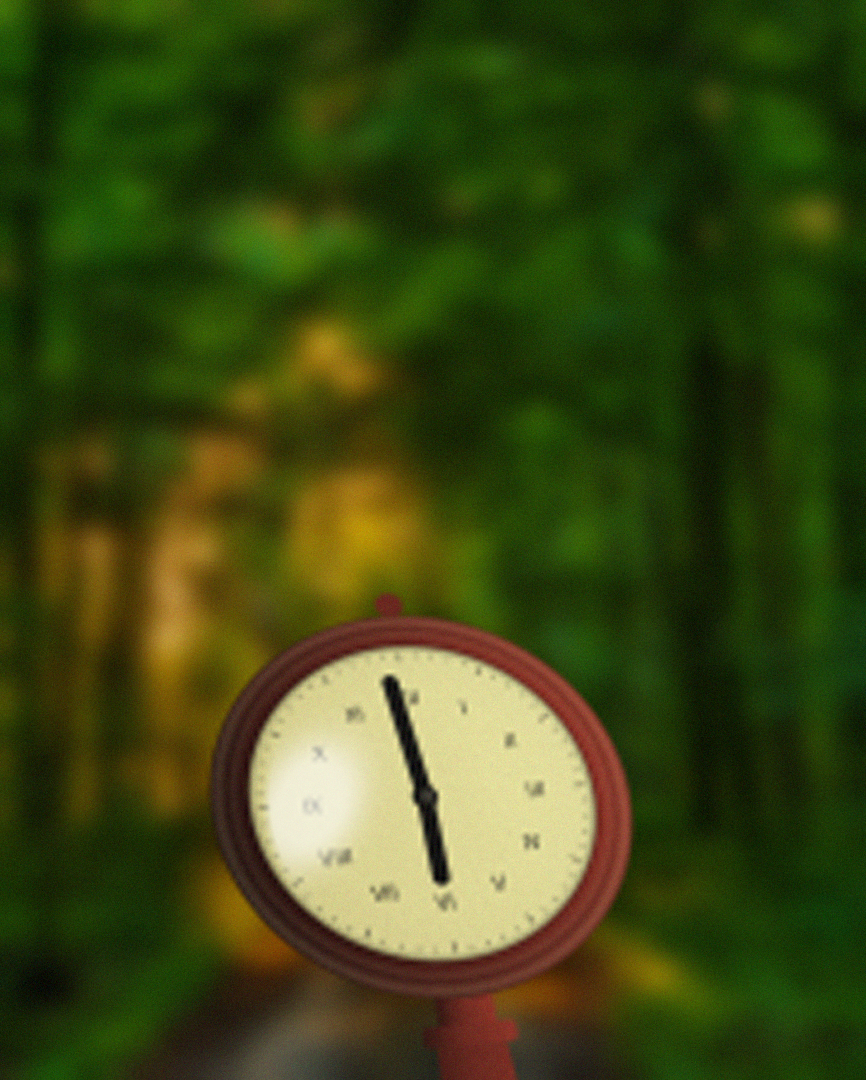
5h59
